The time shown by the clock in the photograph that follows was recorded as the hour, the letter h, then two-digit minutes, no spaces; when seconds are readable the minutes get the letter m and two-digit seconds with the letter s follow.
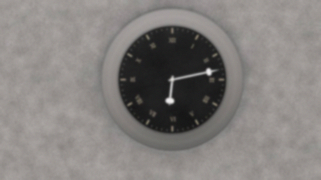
6h13
